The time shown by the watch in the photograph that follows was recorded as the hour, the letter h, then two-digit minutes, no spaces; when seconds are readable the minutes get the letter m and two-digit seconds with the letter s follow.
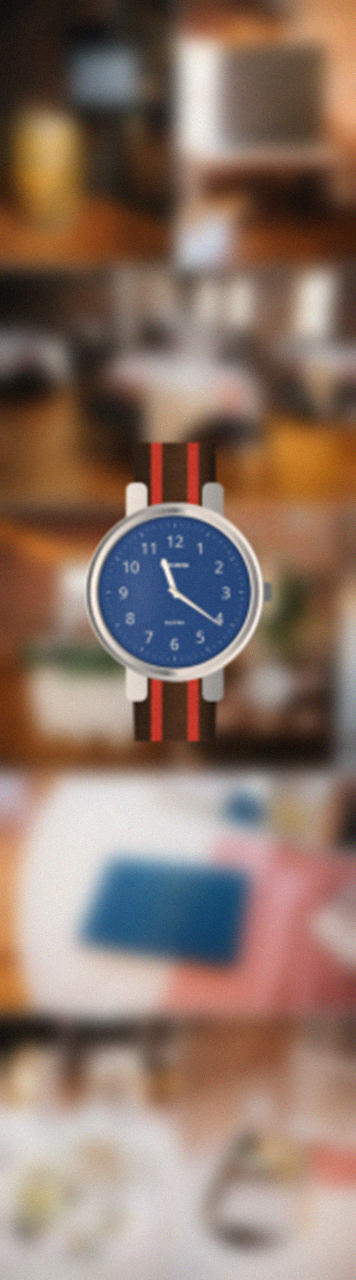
11h21
